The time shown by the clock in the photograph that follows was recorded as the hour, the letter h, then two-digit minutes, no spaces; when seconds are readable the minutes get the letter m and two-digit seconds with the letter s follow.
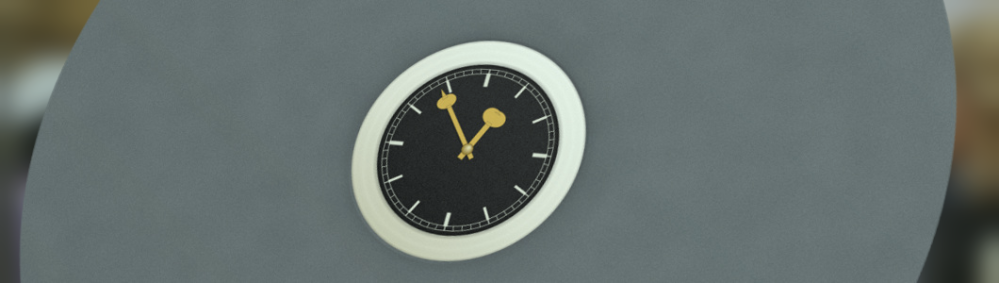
12h54
